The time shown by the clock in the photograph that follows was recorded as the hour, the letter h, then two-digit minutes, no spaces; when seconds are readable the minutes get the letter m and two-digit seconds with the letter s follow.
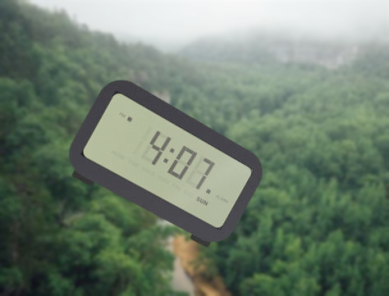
4h07
